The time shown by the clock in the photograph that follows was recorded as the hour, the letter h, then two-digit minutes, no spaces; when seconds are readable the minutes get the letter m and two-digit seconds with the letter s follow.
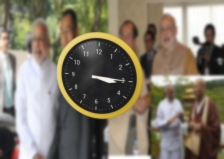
3h15
